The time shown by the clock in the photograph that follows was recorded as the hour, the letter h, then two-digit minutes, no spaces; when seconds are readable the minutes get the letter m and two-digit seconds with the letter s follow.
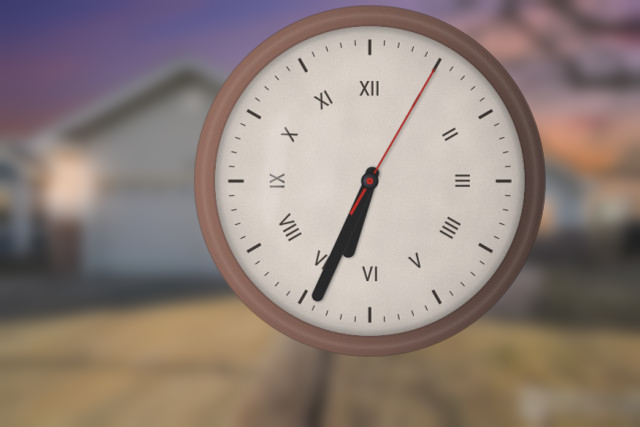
6h34m05s
